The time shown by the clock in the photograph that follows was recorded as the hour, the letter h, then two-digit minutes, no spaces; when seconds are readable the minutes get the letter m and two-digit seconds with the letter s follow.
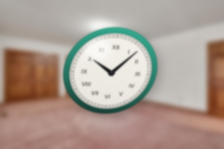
10h07
